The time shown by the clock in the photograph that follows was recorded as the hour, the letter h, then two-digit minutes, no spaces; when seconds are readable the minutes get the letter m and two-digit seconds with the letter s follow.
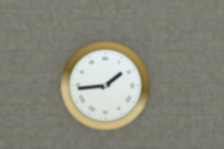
1h44
